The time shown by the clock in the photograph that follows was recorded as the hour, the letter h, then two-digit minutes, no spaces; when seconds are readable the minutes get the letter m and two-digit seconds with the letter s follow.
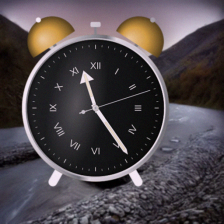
11h24m12s
